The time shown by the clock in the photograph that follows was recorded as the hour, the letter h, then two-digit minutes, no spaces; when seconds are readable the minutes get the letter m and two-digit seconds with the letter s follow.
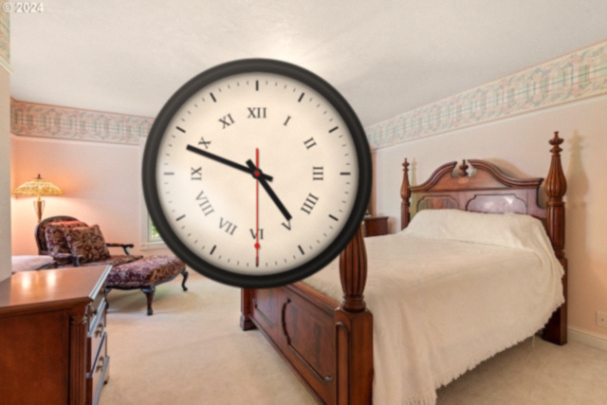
4h48m30s
